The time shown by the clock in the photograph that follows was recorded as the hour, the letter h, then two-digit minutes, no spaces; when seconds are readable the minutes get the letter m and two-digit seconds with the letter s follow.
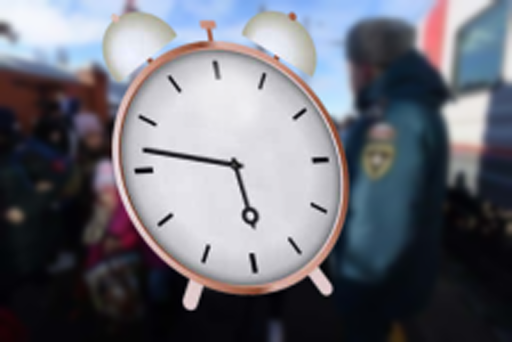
5h47
